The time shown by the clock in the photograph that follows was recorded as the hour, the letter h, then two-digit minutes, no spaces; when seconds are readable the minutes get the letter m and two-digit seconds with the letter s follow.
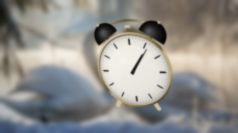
1h06
